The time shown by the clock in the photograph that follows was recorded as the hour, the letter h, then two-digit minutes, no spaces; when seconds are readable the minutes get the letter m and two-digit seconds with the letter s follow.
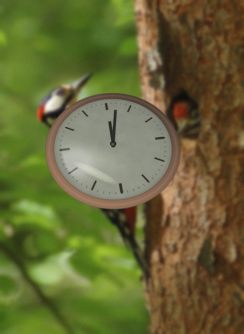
12h02
